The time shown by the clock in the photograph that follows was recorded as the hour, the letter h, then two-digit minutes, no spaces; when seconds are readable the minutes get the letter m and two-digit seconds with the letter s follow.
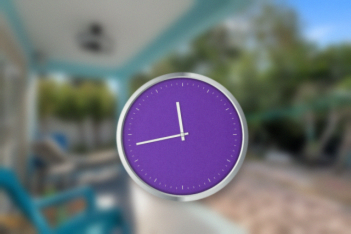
11h43
